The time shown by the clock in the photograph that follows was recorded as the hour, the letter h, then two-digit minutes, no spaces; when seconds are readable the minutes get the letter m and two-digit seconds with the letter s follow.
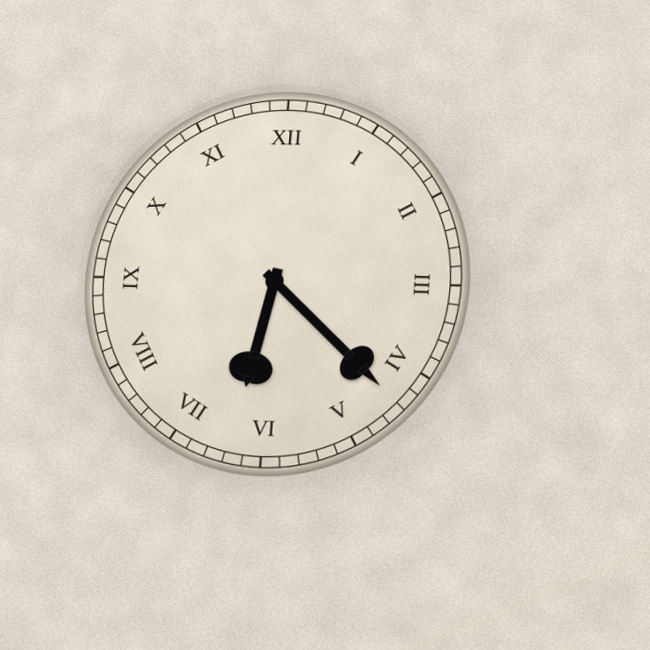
6h22
